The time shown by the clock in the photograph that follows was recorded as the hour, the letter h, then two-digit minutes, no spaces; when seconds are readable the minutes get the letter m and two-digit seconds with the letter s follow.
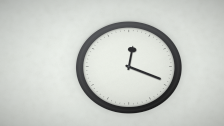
12h19
